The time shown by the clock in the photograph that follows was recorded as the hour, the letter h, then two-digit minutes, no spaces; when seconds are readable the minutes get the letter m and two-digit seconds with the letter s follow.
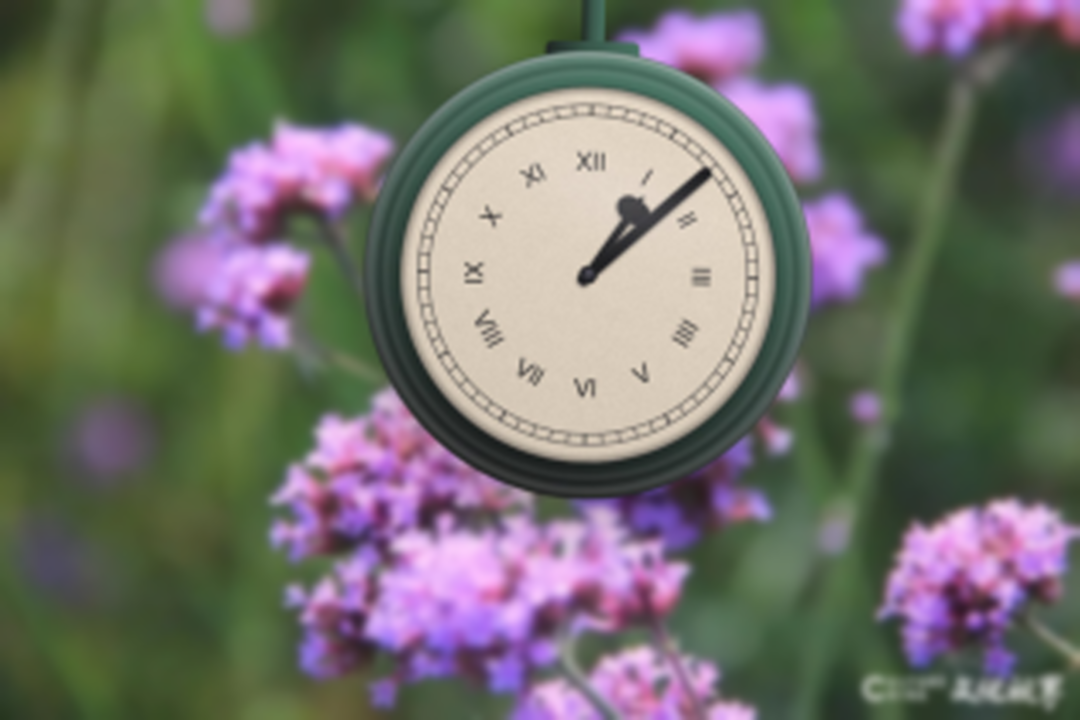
1h08
